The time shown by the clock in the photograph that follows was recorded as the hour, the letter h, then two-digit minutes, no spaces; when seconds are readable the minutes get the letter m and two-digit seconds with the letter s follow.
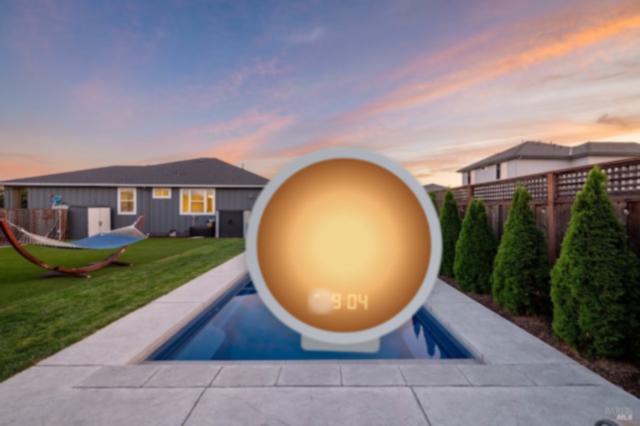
9h04
